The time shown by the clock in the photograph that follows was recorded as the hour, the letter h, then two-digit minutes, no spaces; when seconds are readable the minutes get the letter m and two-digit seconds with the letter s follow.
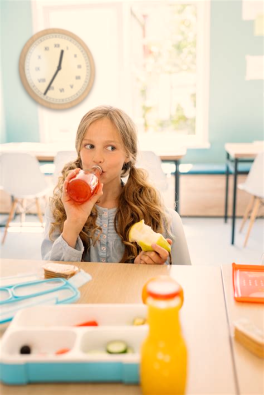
12h36
